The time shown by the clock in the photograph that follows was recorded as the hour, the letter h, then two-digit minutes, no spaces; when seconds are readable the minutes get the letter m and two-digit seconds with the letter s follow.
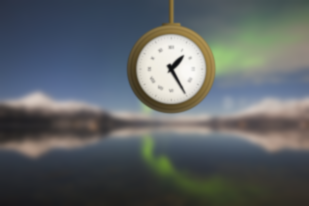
1h25
